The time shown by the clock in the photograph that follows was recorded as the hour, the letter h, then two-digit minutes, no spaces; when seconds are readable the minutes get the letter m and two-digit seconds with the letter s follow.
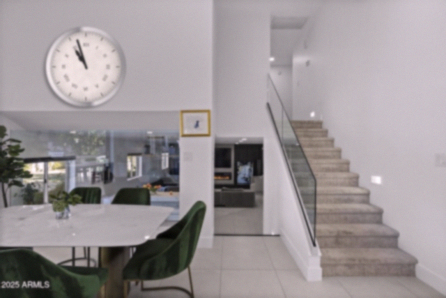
10h57
